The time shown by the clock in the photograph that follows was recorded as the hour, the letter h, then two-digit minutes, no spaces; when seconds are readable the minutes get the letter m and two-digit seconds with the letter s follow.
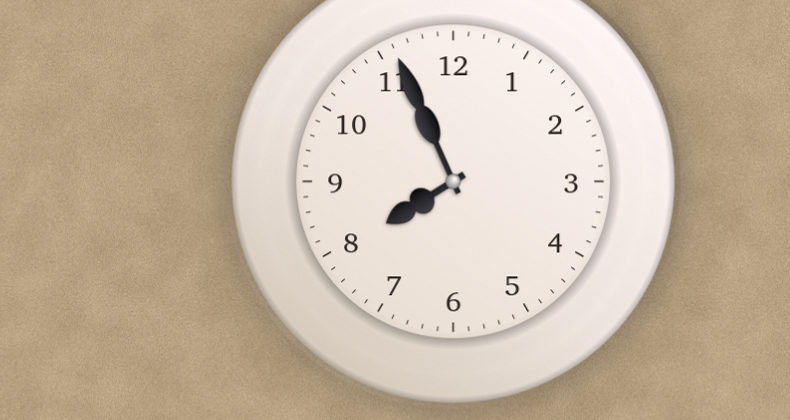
7h56
